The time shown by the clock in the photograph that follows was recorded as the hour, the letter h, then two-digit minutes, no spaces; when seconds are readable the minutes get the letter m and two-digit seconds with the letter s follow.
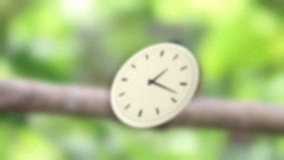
1h18
